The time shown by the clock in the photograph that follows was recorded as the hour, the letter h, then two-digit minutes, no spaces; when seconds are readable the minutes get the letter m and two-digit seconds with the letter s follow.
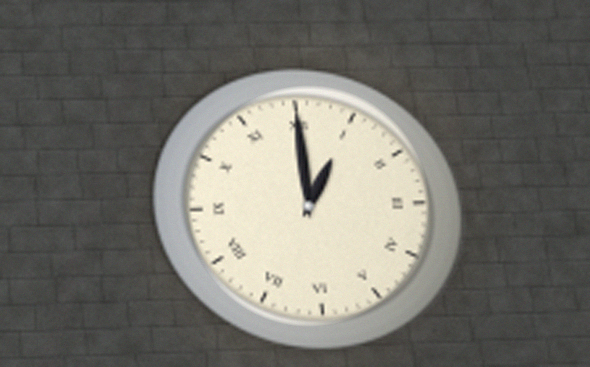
1h00
